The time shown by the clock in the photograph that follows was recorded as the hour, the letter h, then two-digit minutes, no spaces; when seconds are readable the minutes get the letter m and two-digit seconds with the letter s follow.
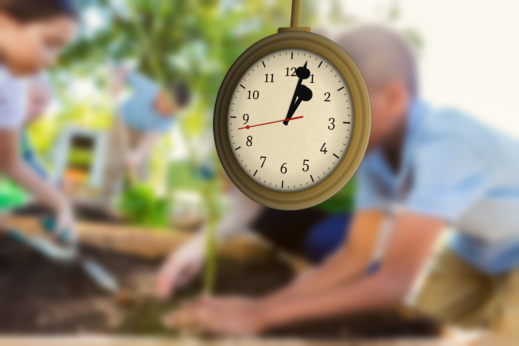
1h02m43s
